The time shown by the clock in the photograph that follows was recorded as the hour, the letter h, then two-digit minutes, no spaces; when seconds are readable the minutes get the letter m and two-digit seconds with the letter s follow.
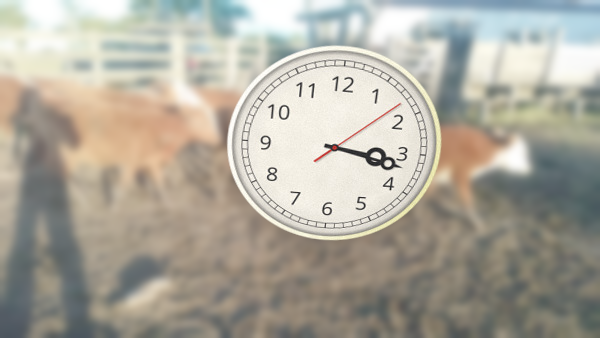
3h17m08s
